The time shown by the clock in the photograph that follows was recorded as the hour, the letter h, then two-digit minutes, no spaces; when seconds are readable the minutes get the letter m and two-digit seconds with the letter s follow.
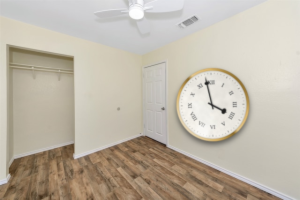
3h58
